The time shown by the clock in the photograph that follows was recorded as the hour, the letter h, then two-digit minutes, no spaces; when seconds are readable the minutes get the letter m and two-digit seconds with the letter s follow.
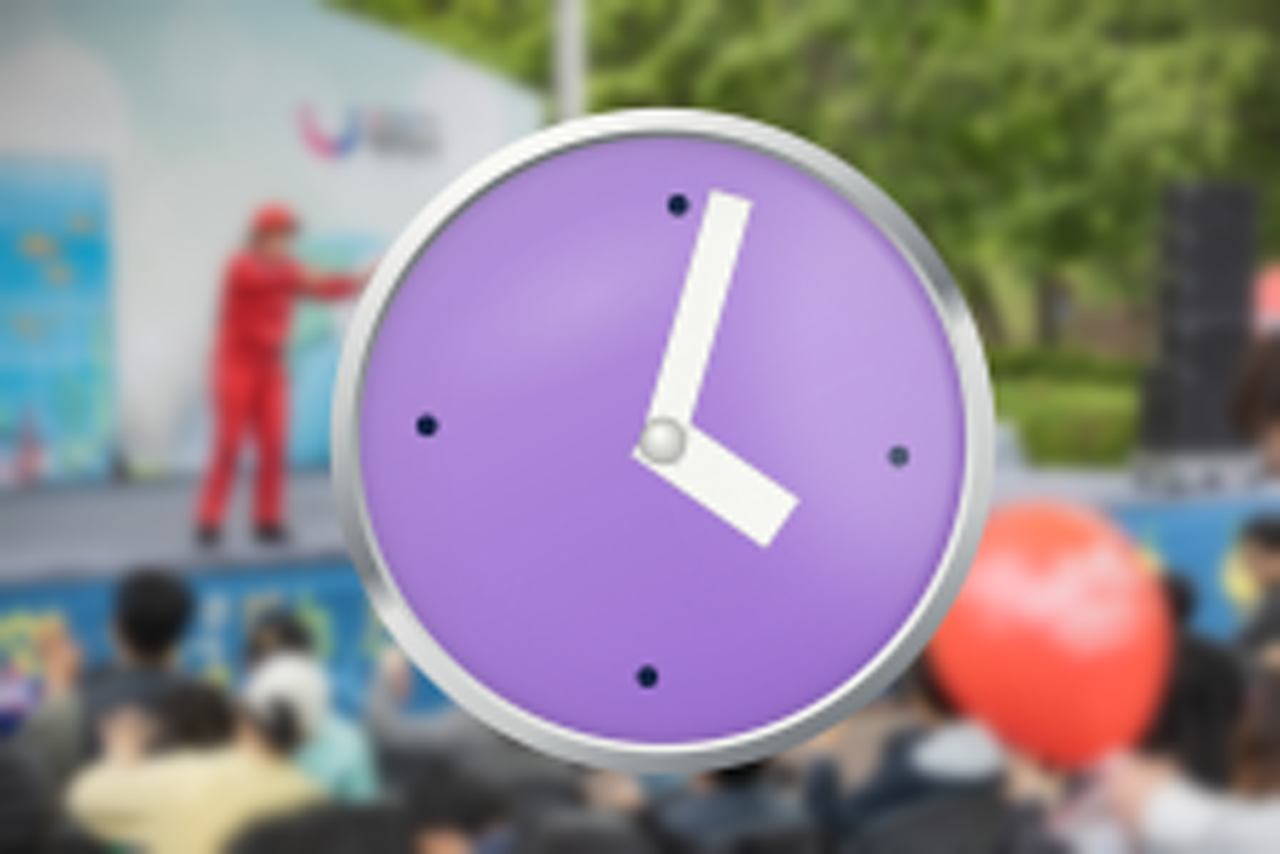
4h02
